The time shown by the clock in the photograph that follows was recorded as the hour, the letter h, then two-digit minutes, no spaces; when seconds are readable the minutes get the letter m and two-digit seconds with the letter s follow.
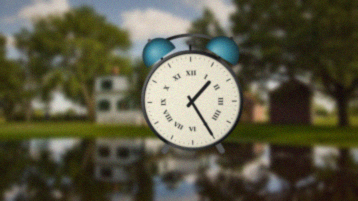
1h25
